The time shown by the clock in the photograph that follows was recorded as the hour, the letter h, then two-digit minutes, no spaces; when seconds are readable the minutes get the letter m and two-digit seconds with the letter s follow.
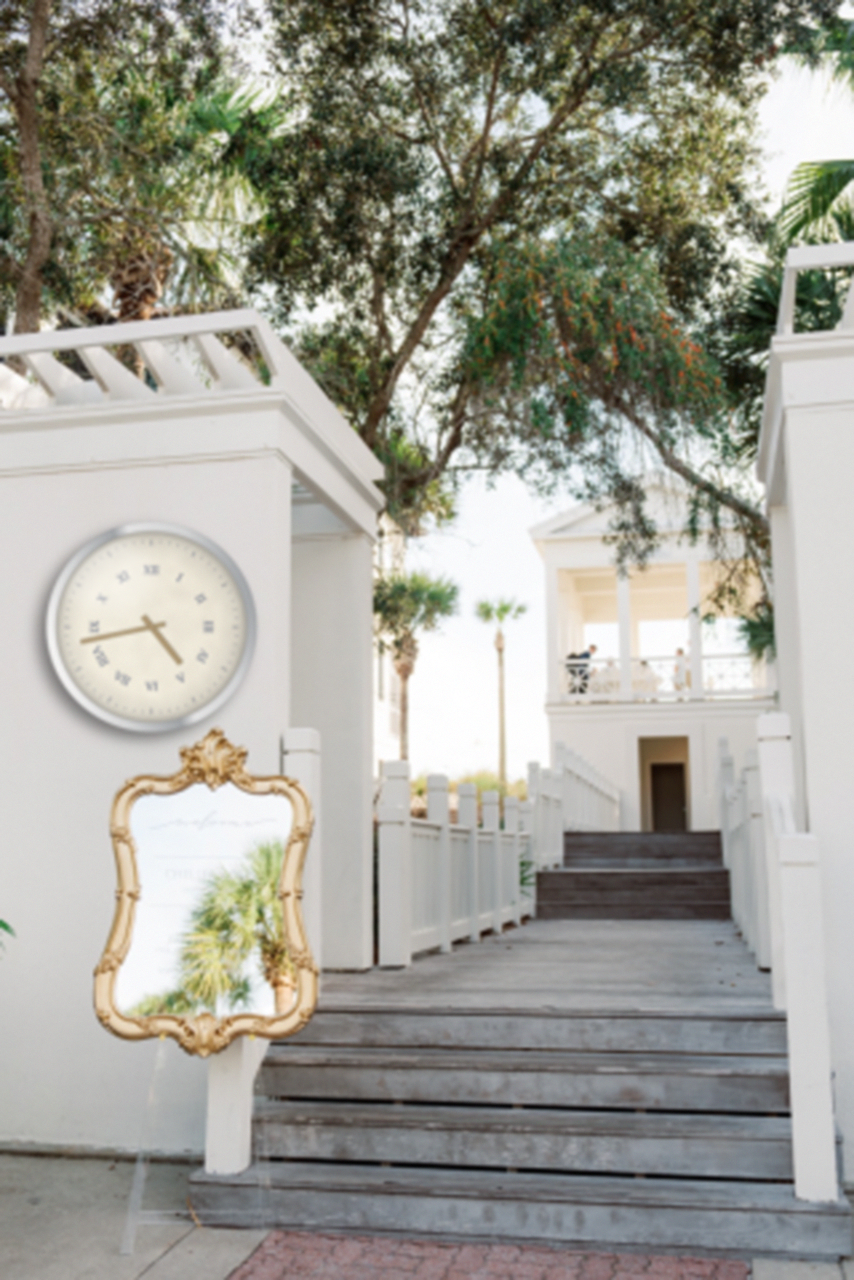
4h43
